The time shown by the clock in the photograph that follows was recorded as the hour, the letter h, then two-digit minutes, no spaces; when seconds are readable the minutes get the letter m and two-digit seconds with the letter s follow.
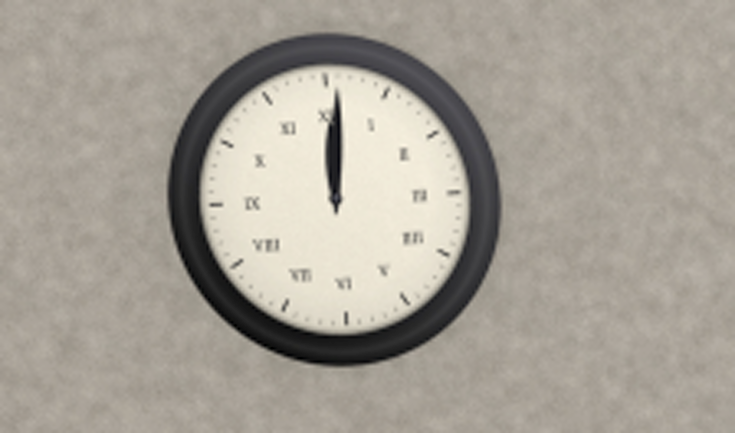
12h01
